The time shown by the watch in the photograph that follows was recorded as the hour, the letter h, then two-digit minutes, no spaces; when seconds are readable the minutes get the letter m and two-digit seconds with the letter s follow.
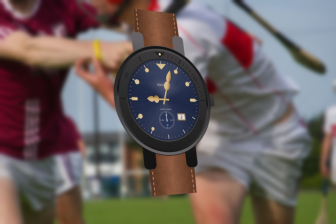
9h03
